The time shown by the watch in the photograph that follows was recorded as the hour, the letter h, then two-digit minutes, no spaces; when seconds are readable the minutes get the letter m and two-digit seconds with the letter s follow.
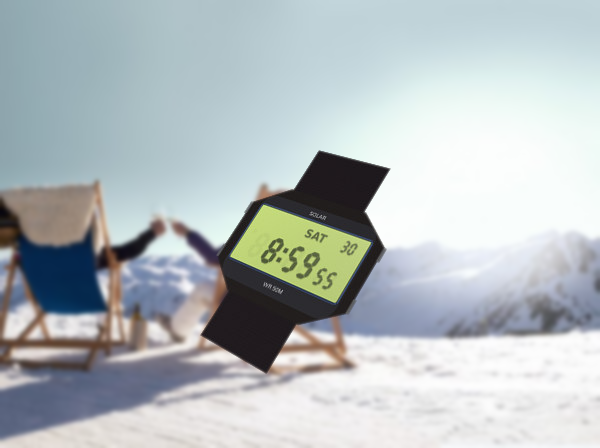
8h59m55s
